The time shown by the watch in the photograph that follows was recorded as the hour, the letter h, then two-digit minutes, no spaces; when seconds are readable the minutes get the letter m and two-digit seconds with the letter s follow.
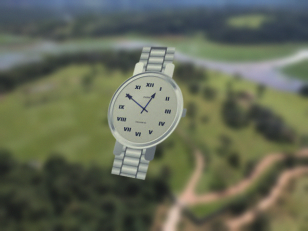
12h50
